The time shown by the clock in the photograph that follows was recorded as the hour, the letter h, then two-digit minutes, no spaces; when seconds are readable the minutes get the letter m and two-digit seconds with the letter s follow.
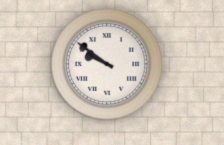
9h51
